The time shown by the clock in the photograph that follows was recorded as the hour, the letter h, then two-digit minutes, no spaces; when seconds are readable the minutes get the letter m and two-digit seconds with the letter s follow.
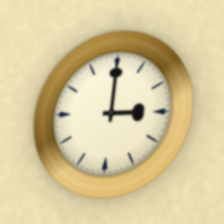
3h00
